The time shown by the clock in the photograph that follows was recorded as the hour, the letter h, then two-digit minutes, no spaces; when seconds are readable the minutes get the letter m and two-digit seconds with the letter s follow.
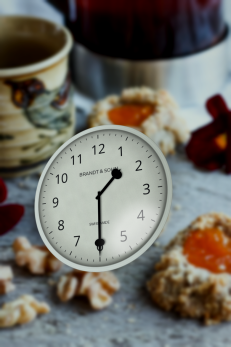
1h30
